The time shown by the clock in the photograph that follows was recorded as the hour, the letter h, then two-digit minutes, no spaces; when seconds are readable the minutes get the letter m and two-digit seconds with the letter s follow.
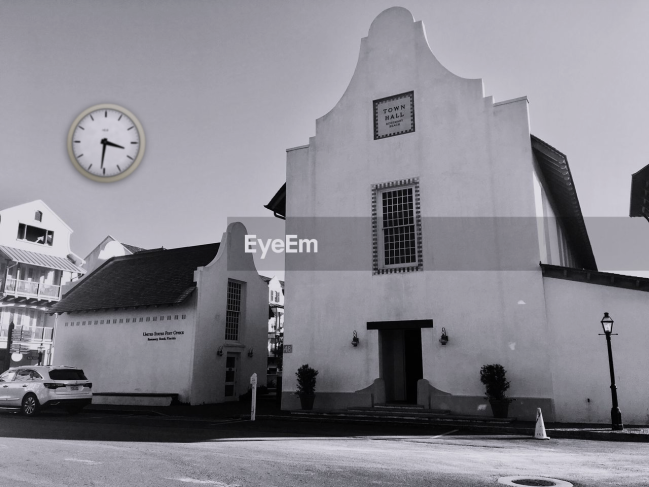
3h31
